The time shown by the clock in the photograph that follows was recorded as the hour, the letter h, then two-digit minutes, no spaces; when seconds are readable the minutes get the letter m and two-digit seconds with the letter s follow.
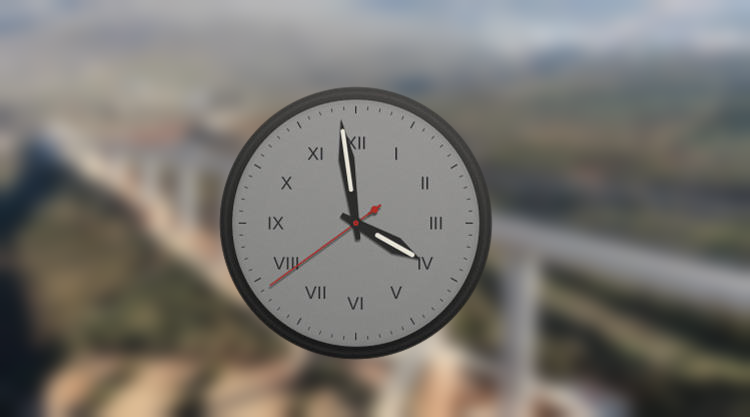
3h58m39s
